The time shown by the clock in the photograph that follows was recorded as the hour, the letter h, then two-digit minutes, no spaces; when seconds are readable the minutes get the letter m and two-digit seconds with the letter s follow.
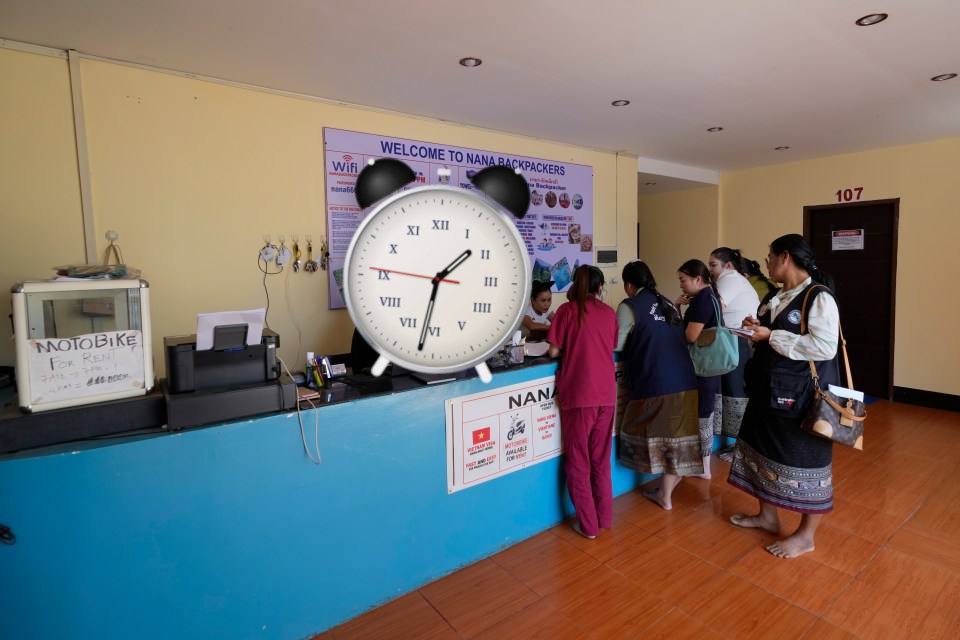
1h31m46s
